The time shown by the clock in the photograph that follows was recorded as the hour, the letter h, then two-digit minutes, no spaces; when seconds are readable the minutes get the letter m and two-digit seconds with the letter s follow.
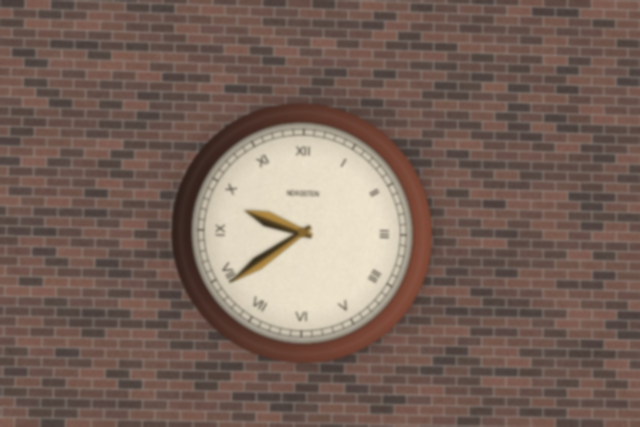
9h39
